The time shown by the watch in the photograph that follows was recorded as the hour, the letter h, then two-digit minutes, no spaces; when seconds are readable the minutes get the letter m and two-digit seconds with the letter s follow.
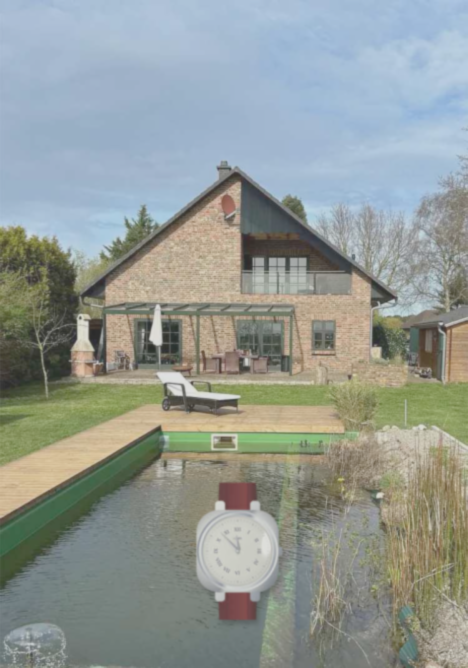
11h53
